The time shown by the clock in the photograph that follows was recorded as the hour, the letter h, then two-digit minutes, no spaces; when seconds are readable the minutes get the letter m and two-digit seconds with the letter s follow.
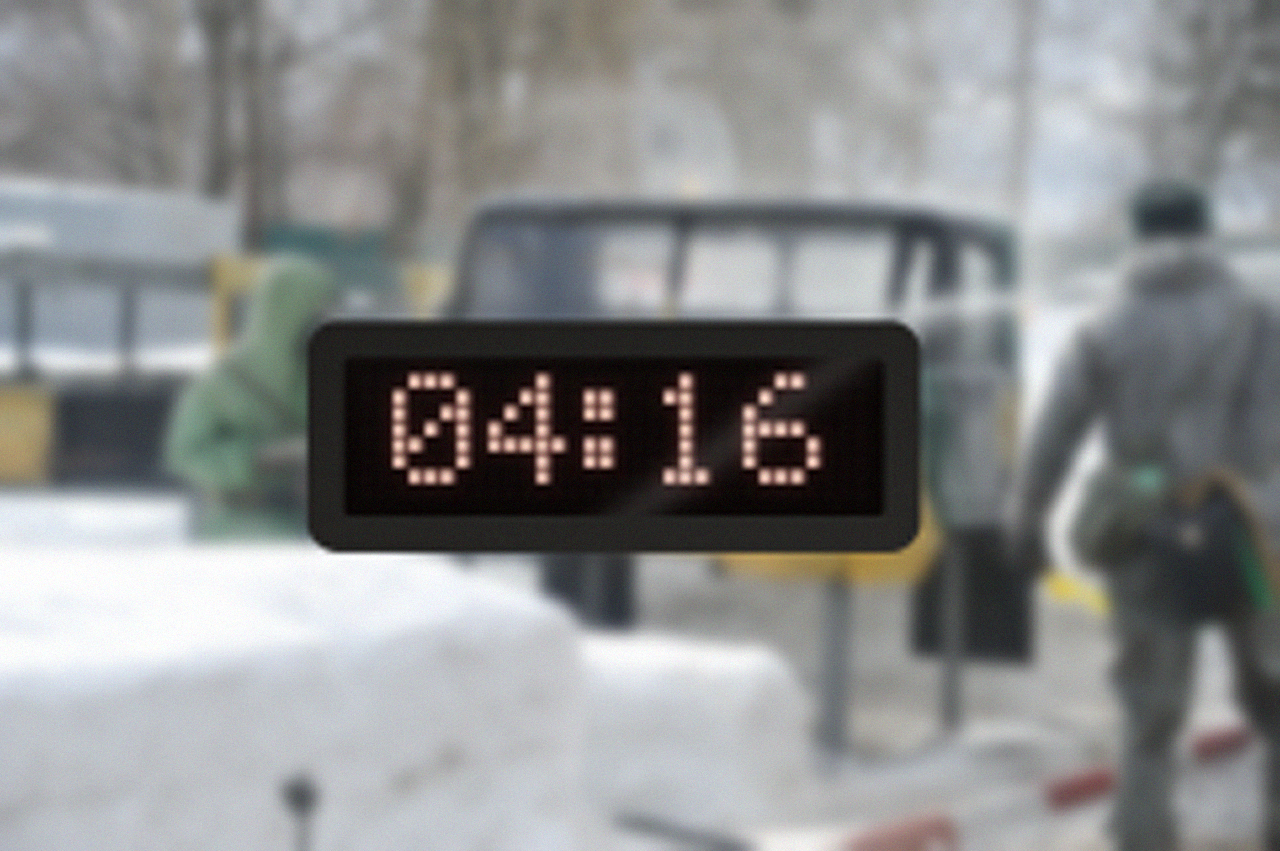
4h16
